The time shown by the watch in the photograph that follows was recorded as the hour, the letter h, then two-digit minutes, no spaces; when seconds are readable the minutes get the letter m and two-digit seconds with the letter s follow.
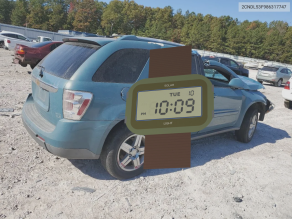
10h09
